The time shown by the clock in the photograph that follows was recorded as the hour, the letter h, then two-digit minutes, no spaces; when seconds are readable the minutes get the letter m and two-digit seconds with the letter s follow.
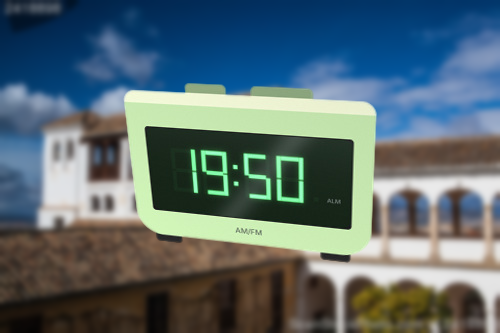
19h50
